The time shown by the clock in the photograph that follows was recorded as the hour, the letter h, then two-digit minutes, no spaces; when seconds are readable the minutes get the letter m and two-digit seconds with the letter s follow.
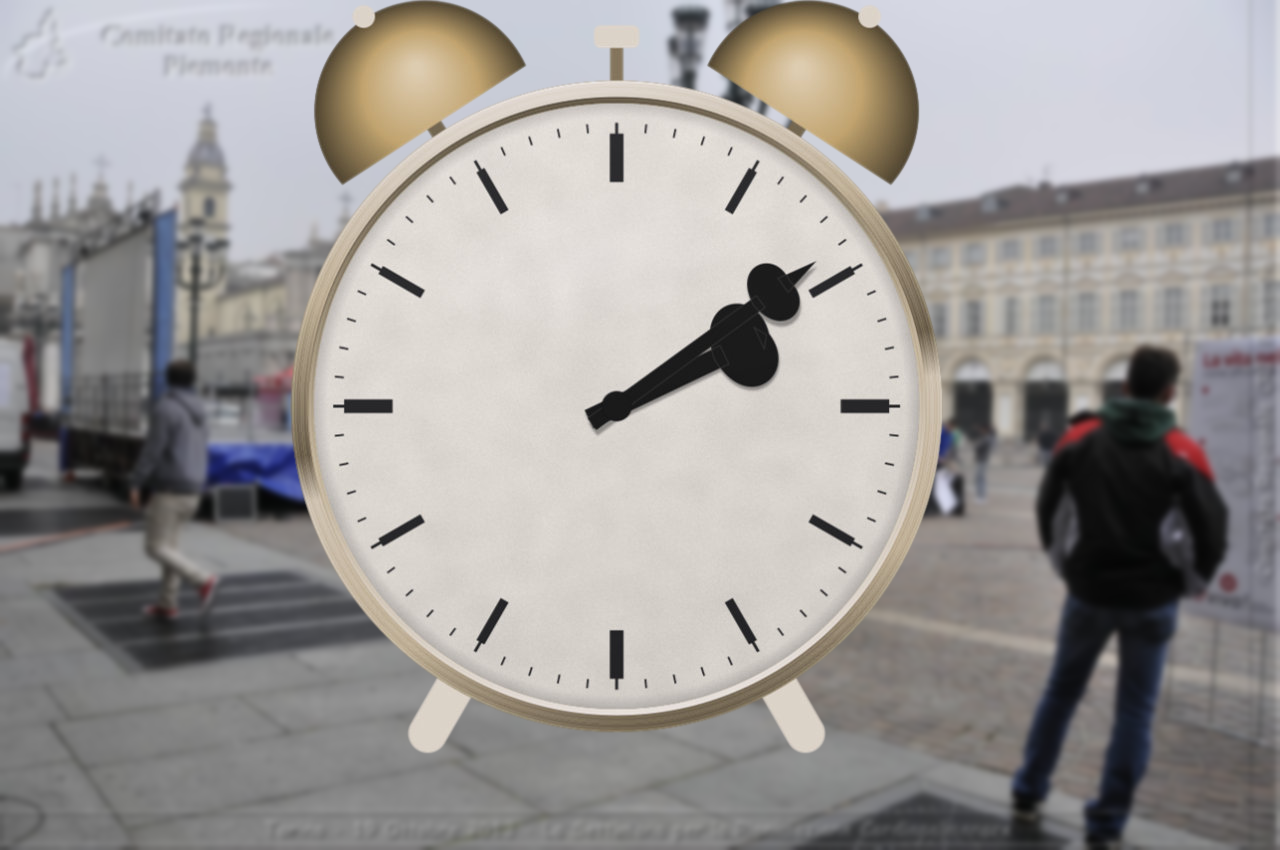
2h09
